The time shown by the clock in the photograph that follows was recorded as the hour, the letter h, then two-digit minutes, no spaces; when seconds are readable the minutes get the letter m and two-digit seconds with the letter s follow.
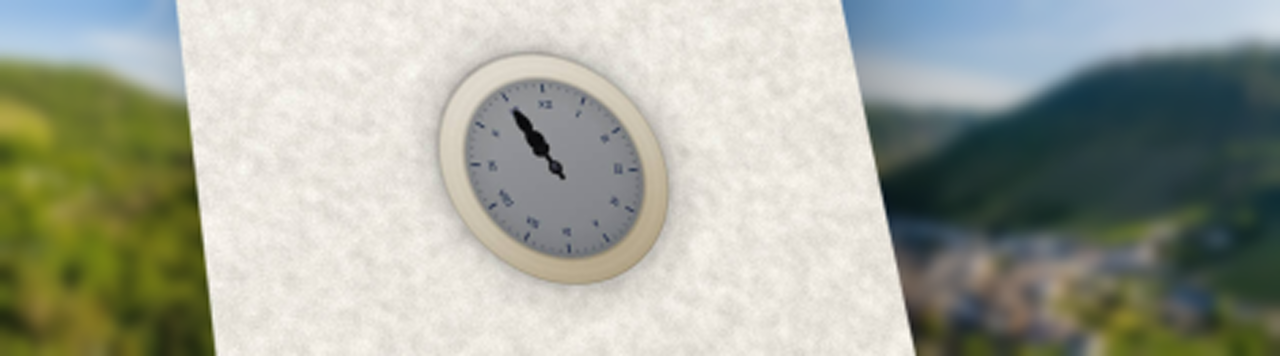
10h55
